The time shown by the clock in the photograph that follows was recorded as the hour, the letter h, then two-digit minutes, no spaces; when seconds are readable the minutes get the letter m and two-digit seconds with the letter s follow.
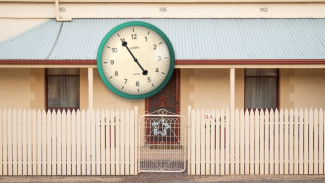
4h55
